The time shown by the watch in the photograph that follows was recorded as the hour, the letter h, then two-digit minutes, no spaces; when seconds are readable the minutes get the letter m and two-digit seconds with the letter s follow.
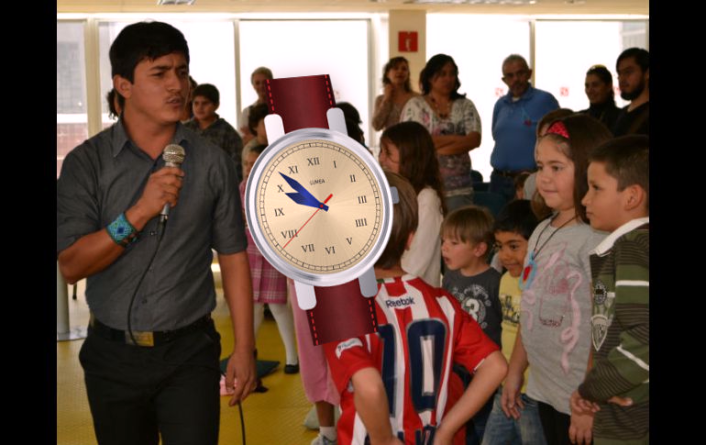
9h52m39s
